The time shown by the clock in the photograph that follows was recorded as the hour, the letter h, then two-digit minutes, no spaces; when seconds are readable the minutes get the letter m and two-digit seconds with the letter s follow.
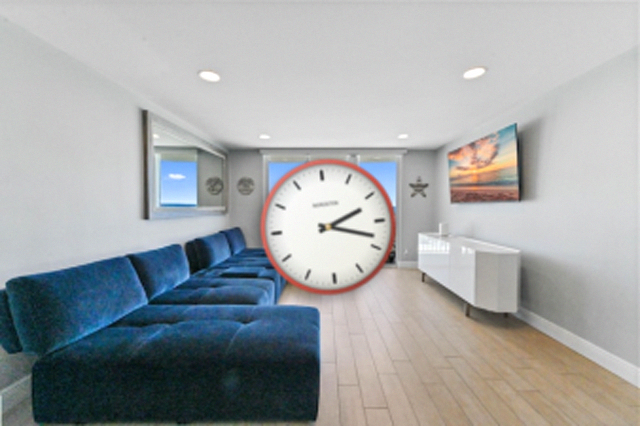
2h18
